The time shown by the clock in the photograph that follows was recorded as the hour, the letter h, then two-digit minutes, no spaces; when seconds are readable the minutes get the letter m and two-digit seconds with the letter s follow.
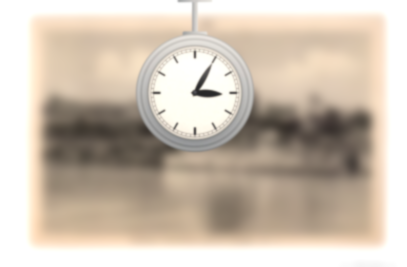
3h05
